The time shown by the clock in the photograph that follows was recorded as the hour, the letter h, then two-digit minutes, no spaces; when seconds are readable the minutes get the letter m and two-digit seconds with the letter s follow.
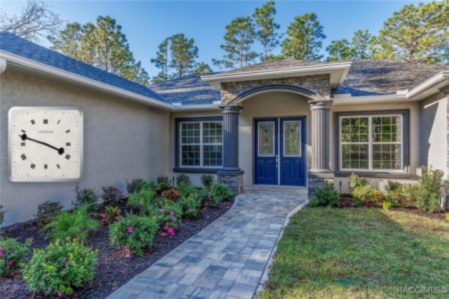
3h48
